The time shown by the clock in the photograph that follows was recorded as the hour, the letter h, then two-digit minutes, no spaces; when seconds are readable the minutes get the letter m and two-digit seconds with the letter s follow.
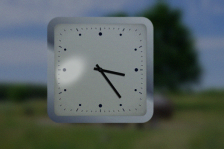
3h24
